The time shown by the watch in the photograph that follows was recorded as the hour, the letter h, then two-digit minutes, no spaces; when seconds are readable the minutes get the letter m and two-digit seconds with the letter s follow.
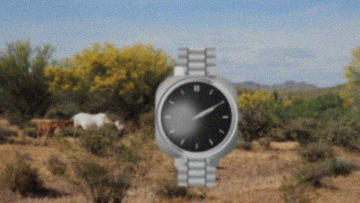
2h10
